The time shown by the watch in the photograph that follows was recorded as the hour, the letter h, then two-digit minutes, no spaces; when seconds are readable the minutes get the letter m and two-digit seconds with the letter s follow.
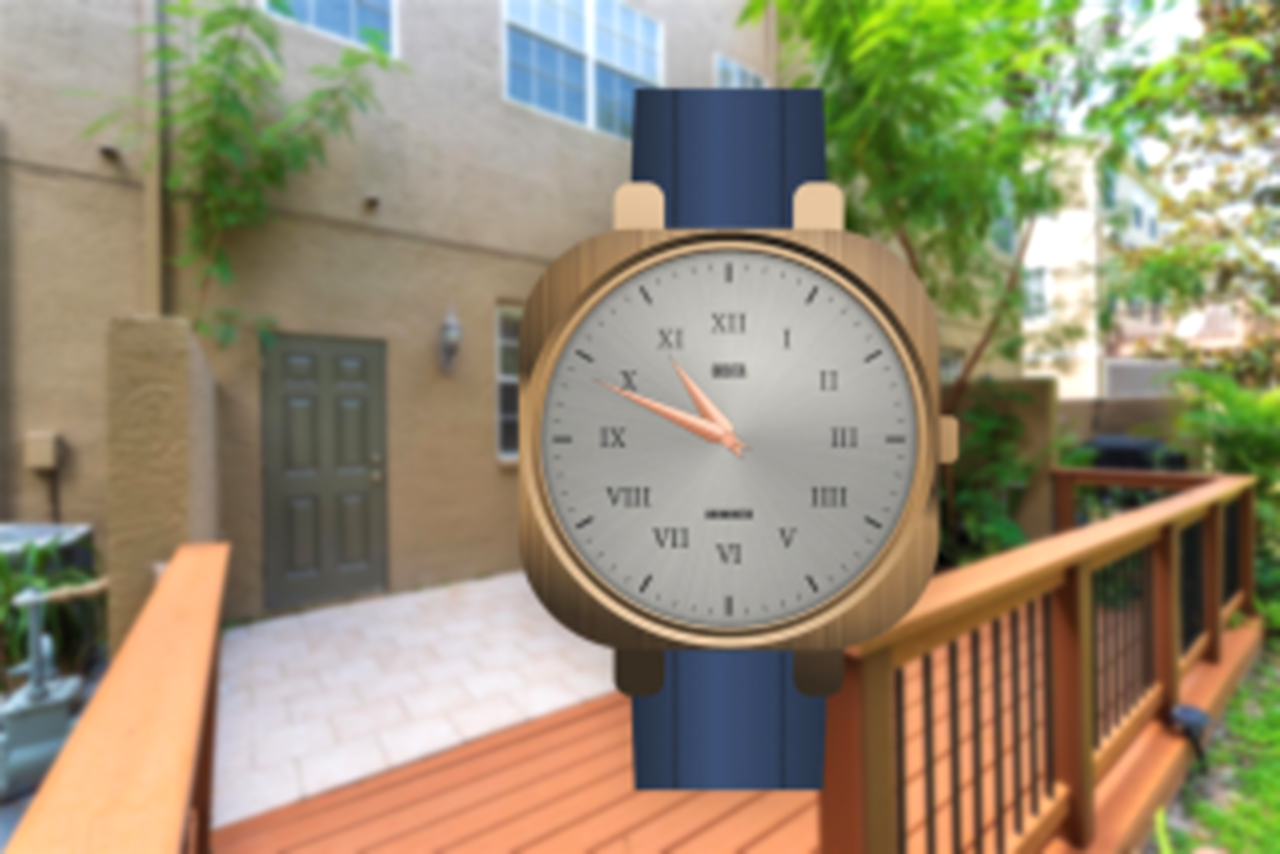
10h49
